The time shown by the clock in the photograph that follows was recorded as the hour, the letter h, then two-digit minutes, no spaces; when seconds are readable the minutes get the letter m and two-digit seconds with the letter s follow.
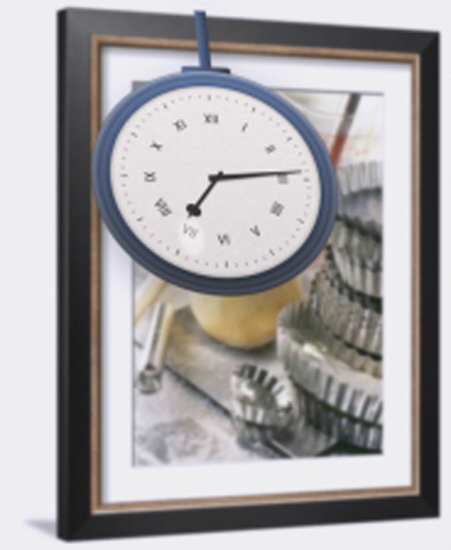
7h14
